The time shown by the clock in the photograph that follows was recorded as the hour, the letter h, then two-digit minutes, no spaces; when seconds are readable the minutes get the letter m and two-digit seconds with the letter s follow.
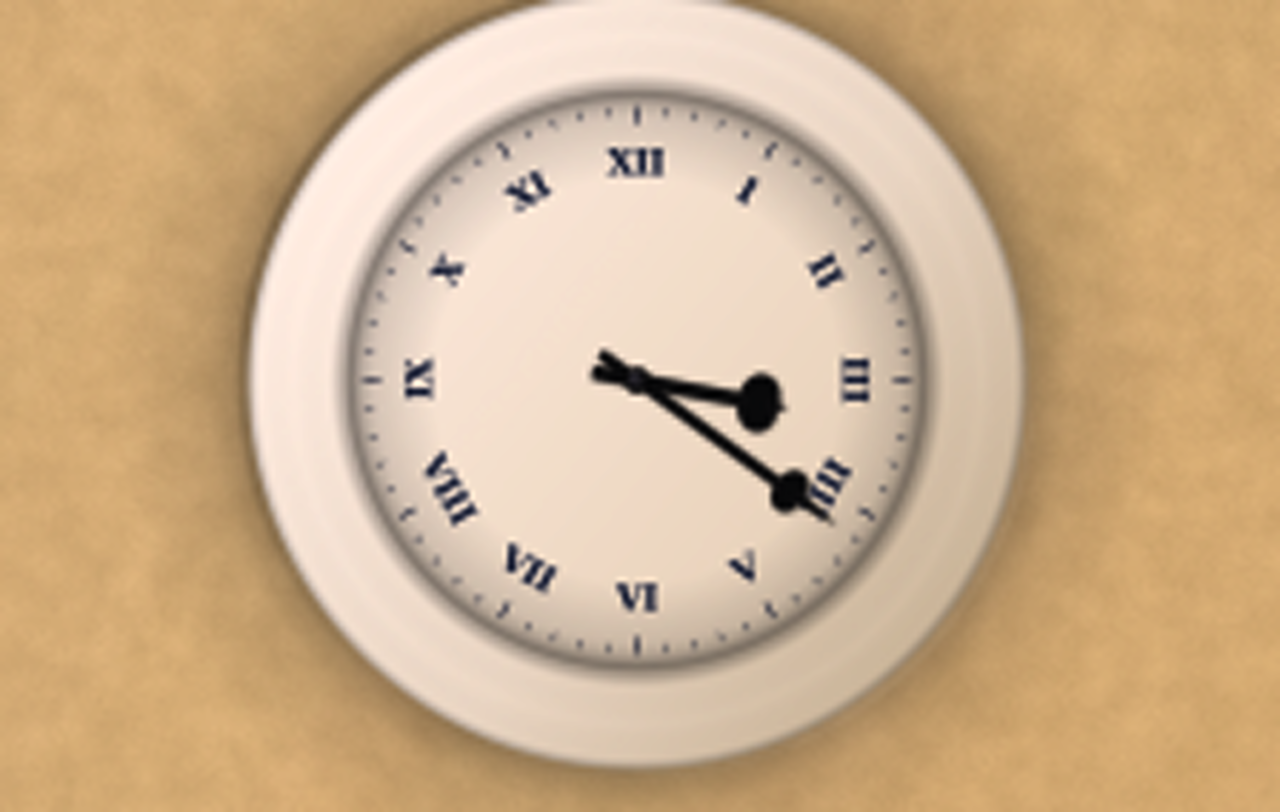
3h21
